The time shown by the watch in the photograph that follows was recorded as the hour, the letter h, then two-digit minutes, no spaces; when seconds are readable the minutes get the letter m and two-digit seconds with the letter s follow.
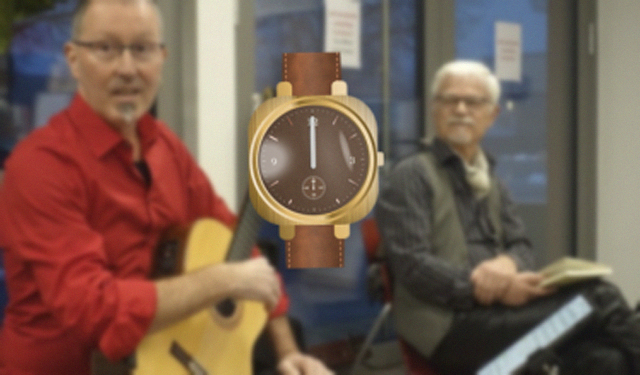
12h00
